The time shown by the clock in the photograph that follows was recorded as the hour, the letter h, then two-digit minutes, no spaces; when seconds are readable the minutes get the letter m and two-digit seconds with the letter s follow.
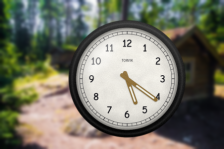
5h21
